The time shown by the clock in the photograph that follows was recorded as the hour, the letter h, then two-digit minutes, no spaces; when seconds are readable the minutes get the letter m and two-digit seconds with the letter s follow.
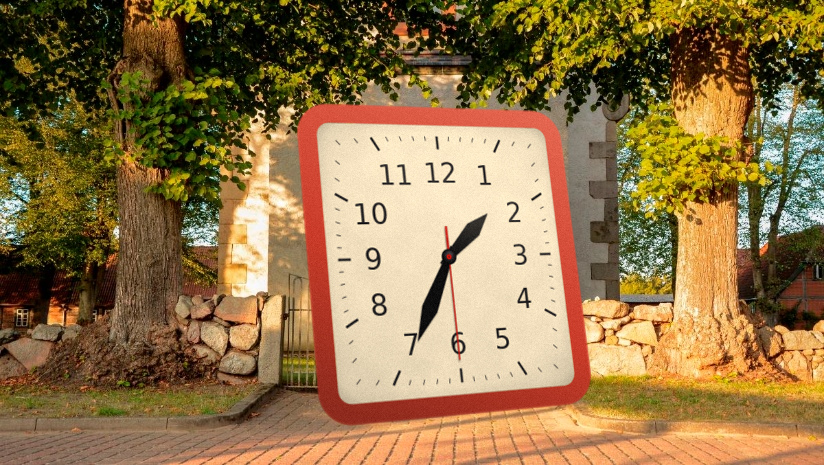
1h34m30s
